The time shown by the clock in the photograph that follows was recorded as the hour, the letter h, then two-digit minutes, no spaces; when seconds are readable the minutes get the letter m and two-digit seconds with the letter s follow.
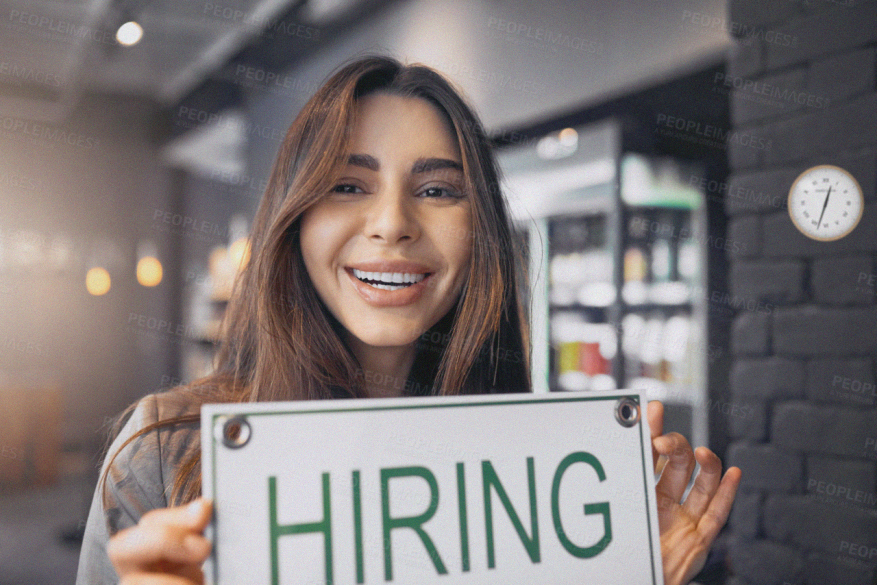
12h33
